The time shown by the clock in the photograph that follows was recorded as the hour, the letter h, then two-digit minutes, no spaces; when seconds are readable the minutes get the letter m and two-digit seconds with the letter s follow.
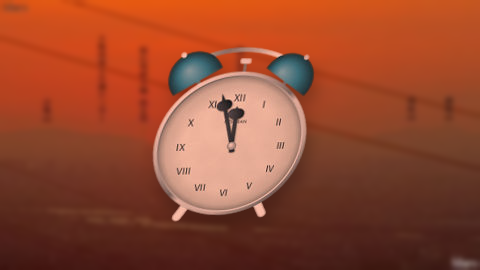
11h57
